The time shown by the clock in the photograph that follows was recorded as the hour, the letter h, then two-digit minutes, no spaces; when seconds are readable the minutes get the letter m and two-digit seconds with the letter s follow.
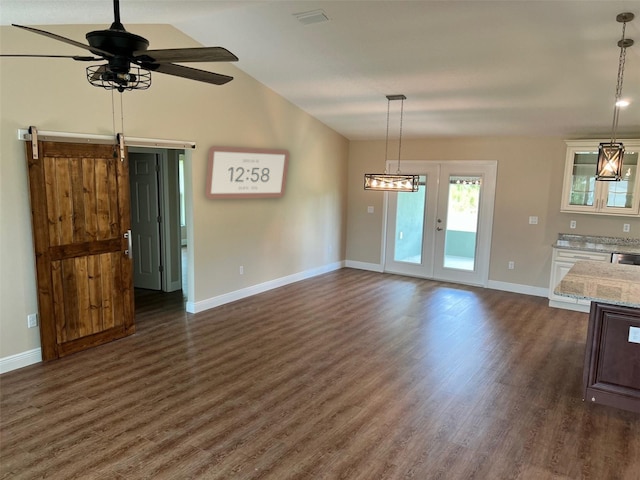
12h58
